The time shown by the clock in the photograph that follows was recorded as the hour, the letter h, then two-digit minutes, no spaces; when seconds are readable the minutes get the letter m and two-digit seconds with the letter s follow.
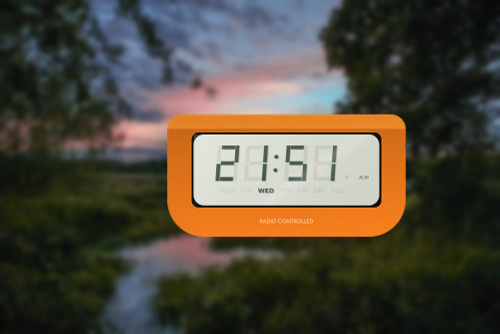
21h51
